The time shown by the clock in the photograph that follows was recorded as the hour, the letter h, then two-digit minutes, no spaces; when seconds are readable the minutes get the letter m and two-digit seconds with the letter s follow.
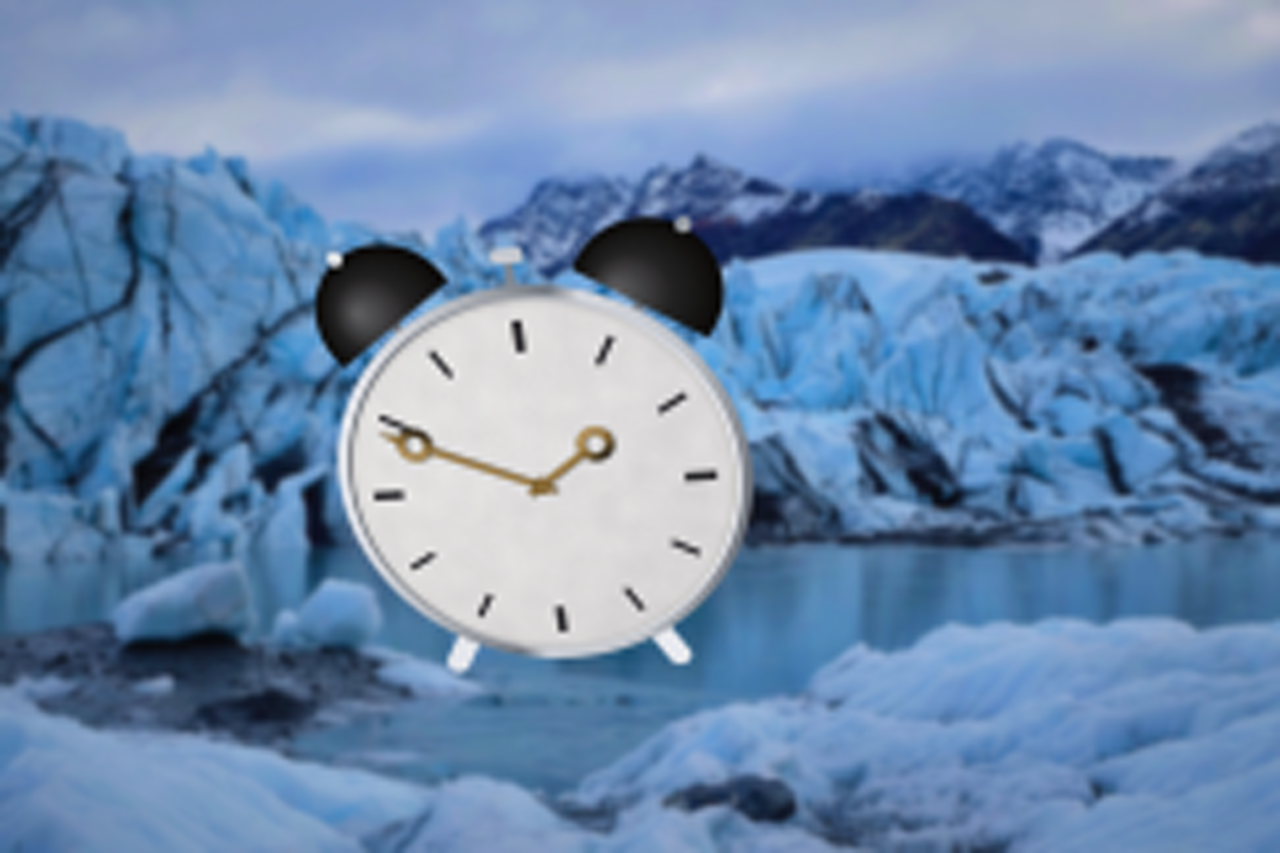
1h49
